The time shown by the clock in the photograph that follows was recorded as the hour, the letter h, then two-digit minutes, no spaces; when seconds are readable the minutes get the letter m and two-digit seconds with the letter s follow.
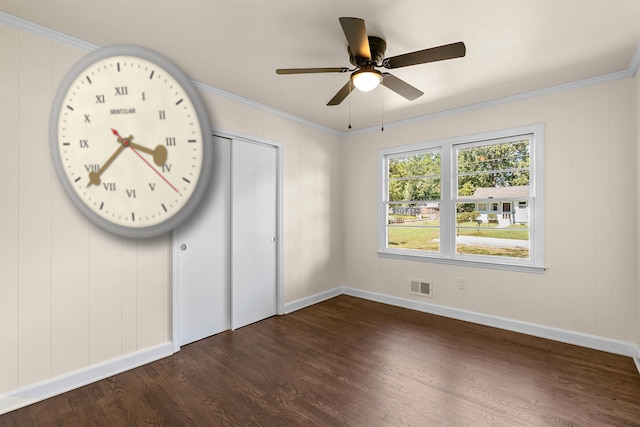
3h38m22s
